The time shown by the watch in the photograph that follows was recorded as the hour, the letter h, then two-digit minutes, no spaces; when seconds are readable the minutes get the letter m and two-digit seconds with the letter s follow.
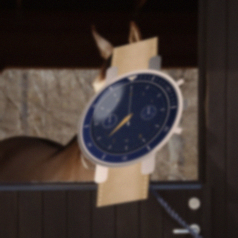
7h38
